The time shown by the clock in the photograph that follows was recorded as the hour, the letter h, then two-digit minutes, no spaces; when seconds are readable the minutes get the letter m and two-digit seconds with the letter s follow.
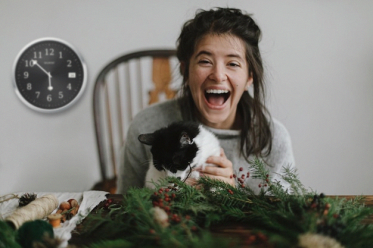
5h52
